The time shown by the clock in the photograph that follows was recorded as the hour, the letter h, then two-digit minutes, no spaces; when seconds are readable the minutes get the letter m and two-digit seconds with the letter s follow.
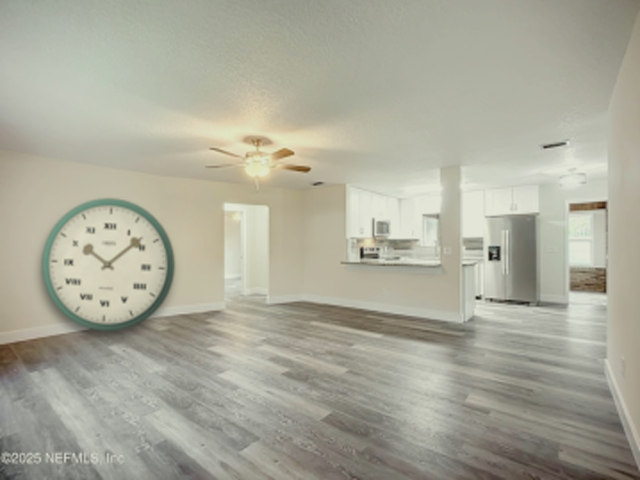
10h08
